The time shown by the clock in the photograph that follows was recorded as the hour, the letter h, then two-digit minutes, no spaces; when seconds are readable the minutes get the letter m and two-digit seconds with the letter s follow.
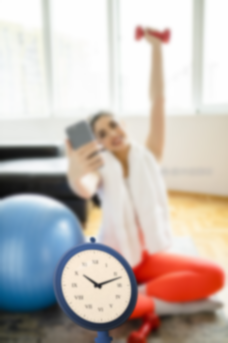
10h12
